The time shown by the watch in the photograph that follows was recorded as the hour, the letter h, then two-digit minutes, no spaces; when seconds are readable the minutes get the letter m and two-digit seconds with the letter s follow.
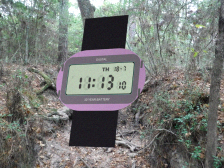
11h13m10s
